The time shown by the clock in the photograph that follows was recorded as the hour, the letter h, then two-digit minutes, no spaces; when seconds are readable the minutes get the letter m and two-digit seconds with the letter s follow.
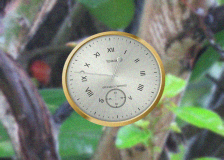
12h47
